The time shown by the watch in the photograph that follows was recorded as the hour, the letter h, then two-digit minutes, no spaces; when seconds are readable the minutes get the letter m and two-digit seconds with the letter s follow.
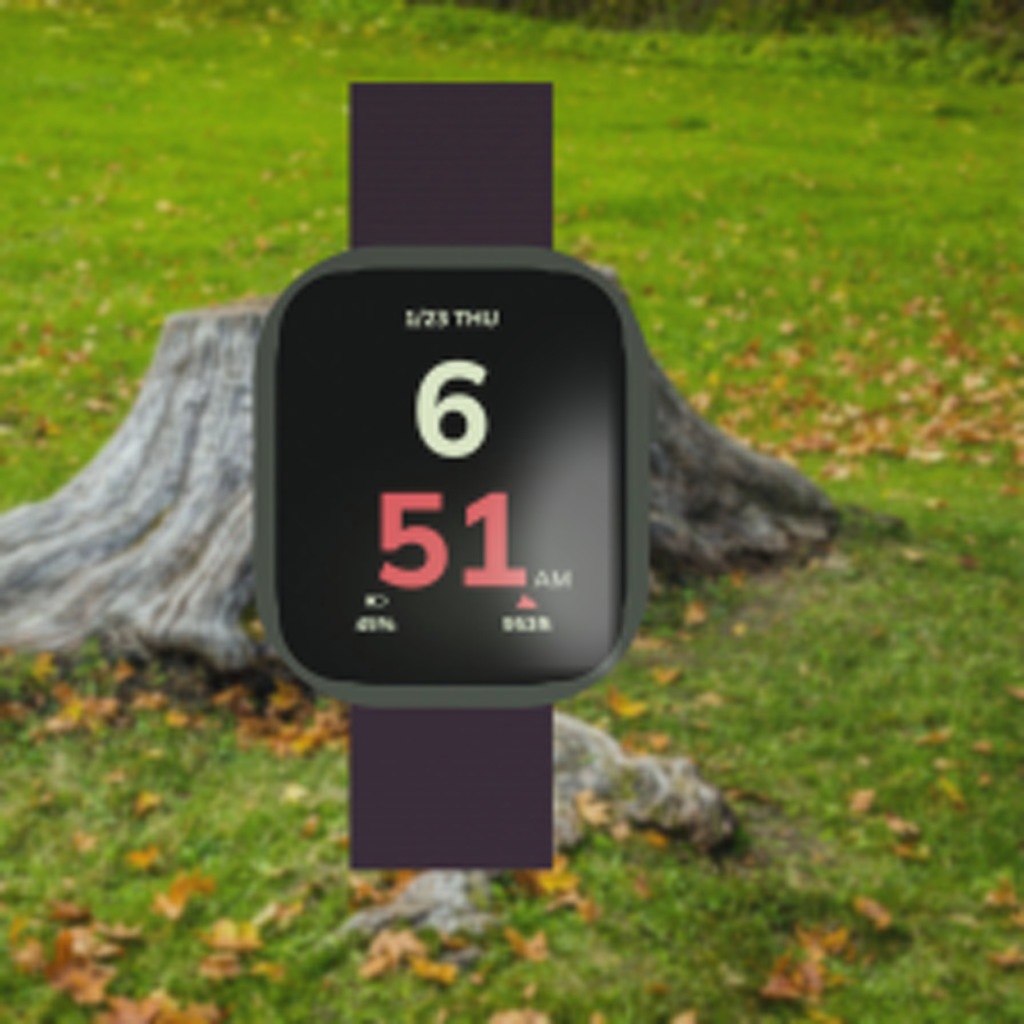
6h51
